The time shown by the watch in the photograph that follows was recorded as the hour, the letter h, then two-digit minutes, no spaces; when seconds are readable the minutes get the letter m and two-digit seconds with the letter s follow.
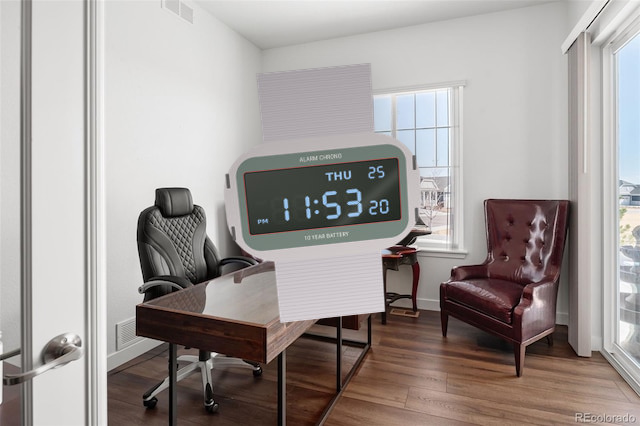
11h53m20s
